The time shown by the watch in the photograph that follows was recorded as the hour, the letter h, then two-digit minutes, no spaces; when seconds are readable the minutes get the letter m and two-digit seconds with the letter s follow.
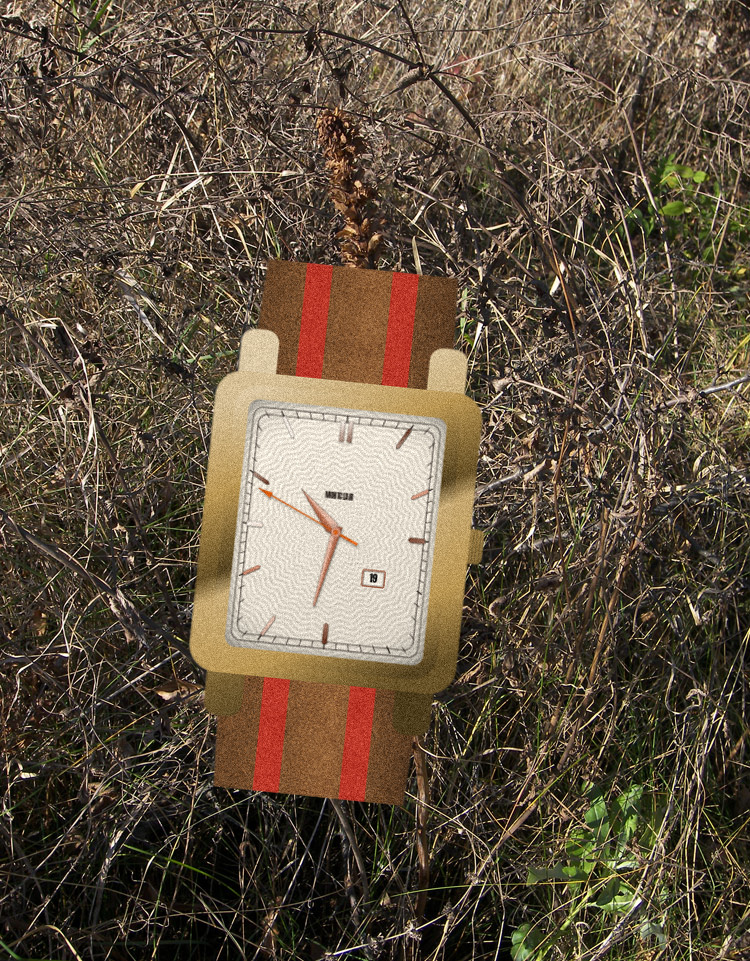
10h31m49s
